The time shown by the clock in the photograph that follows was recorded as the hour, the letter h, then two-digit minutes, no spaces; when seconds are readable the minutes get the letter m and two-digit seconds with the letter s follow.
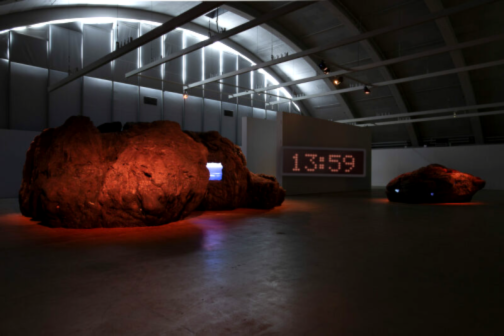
13h59
